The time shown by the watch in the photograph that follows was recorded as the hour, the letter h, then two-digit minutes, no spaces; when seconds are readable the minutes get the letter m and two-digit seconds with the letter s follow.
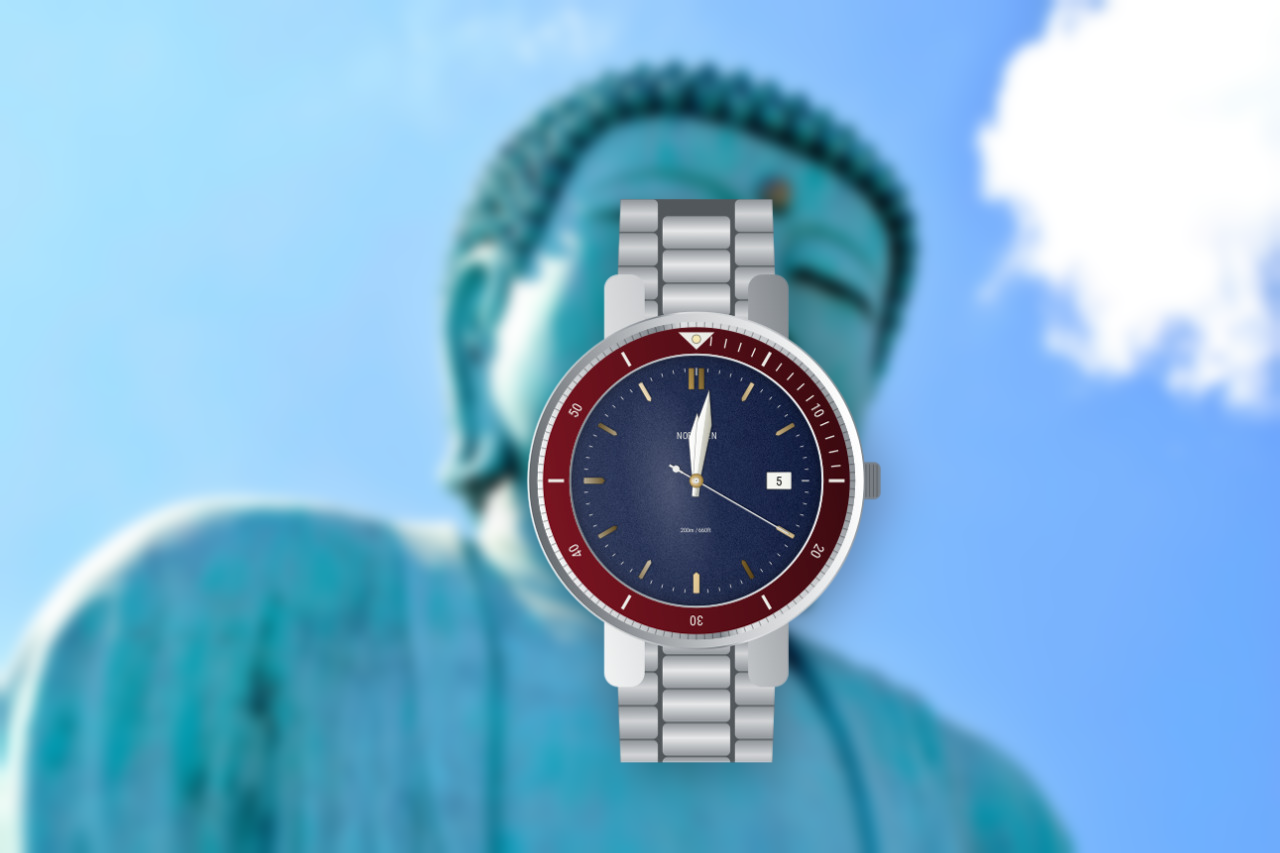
12h01m20s
